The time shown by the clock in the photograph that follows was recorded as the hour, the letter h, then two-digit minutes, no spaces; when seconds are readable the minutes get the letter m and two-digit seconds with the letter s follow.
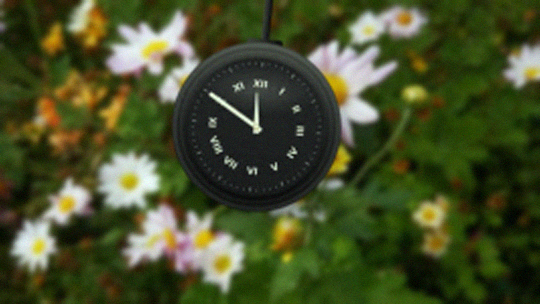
11h50
